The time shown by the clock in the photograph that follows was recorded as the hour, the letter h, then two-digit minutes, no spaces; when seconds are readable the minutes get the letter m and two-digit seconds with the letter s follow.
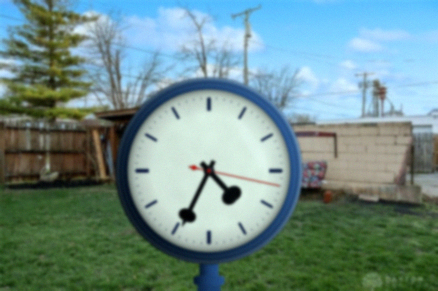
4h34m17s
